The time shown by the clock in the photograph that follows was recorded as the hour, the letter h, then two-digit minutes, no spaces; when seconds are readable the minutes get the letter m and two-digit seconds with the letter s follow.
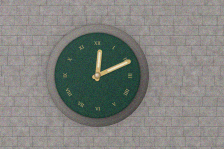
12h11
